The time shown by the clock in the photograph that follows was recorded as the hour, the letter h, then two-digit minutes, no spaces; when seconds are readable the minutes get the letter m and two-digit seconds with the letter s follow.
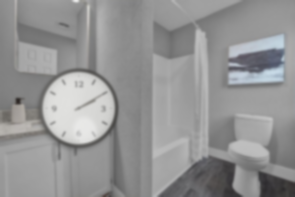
2h10
